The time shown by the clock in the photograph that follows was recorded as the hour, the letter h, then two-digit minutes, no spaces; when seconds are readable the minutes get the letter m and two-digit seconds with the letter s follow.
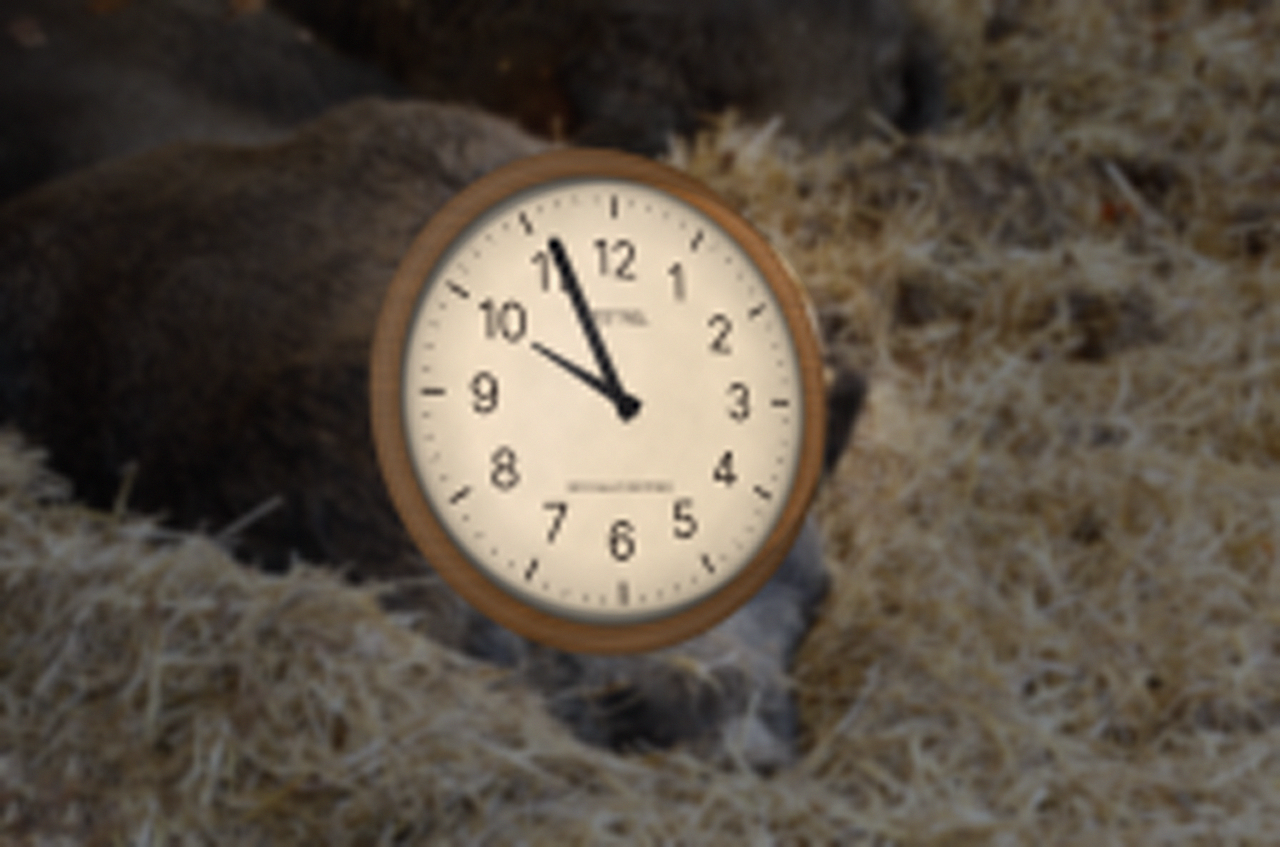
9h56
